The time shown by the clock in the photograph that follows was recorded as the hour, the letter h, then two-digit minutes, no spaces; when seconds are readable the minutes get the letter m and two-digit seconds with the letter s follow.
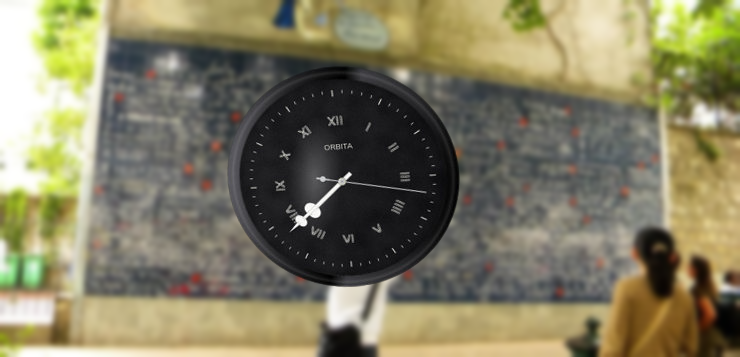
7h38m17s
